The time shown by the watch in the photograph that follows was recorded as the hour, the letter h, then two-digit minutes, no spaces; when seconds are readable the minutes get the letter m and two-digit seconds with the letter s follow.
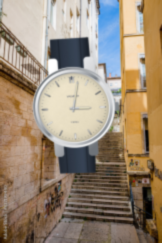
3h02
